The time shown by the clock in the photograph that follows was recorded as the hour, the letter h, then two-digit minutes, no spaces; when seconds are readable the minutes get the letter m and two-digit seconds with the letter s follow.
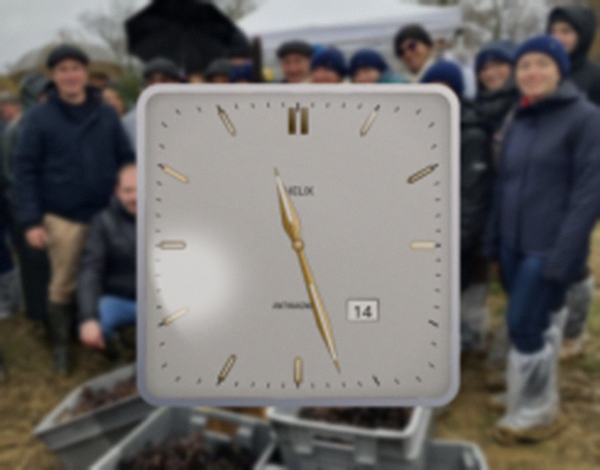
11h27
